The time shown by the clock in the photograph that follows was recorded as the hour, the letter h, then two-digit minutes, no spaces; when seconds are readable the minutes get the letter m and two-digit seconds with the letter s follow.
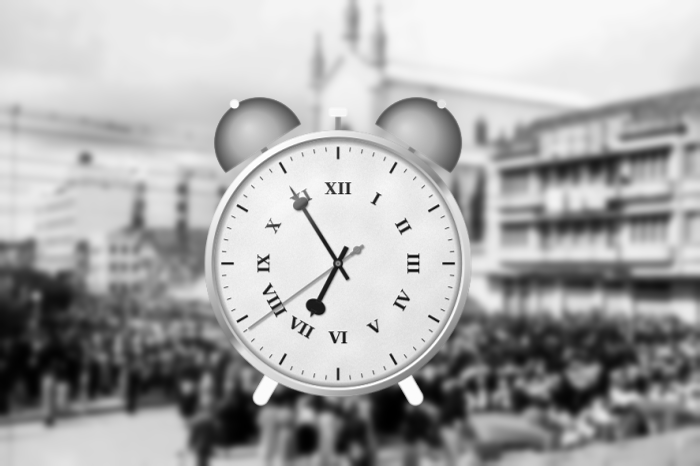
6h54m39s
